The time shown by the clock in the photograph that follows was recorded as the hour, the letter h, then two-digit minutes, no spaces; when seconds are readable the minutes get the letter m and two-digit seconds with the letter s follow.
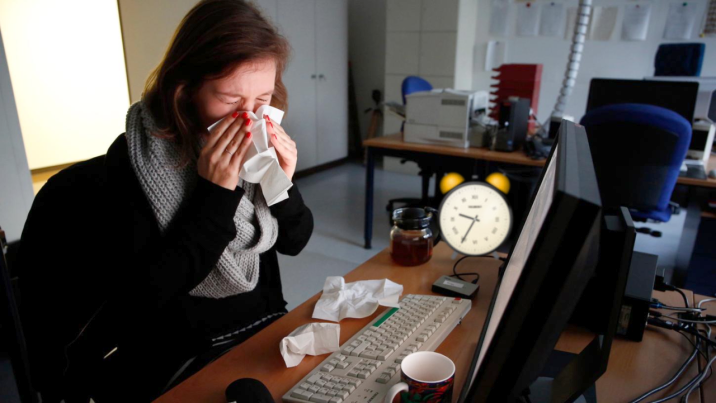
9h35
